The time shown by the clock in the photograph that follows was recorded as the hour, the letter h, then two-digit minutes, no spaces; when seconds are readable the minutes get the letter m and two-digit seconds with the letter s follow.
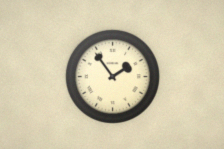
1h54
